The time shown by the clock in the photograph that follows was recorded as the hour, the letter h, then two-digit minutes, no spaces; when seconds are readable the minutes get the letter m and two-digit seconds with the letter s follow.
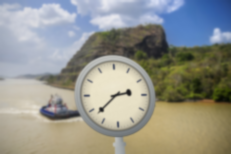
2h38
